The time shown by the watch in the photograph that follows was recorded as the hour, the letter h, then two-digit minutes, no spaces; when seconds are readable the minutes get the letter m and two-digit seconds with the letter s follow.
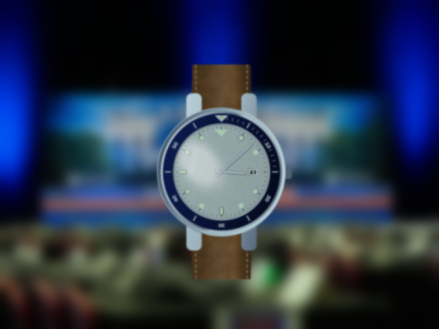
3h08
